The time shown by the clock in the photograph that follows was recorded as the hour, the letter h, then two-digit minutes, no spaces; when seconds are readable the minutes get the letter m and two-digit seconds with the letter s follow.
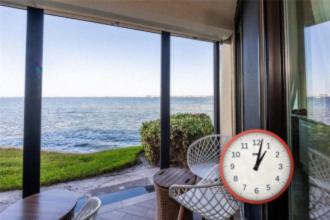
1h02
